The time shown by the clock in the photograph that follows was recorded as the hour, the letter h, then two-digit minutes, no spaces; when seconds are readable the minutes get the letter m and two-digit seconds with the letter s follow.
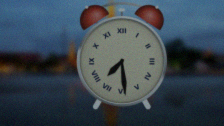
7h29
